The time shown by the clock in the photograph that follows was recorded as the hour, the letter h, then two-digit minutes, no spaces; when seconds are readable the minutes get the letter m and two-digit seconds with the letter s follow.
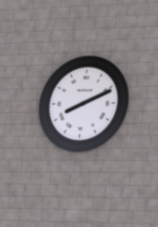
8h11
